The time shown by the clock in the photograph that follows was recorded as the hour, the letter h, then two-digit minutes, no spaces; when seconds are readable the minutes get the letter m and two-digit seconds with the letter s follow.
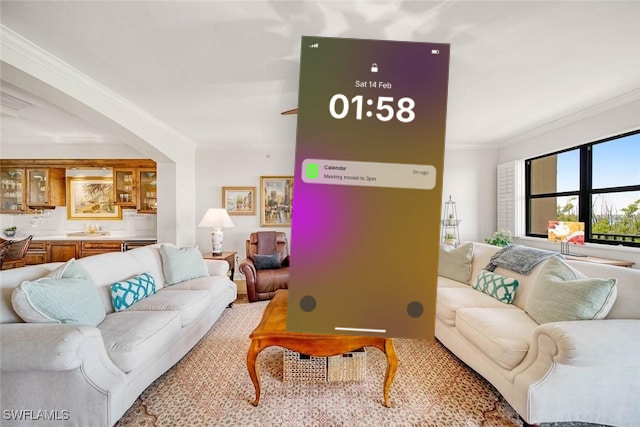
1h58
